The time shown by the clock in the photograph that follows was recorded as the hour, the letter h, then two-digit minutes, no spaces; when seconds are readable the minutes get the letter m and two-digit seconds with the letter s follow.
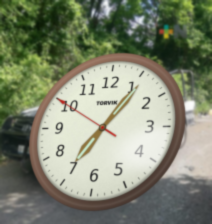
7h05m50s
